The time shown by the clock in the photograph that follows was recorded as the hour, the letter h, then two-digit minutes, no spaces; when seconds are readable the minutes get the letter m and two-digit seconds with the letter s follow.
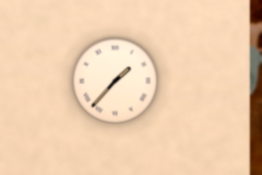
1h37
